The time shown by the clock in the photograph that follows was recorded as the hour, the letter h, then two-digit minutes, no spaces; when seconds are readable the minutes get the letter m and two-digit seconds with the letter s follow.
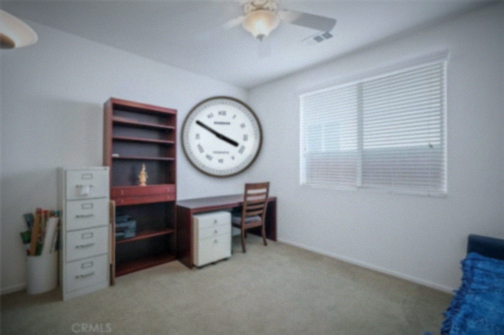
3h50
